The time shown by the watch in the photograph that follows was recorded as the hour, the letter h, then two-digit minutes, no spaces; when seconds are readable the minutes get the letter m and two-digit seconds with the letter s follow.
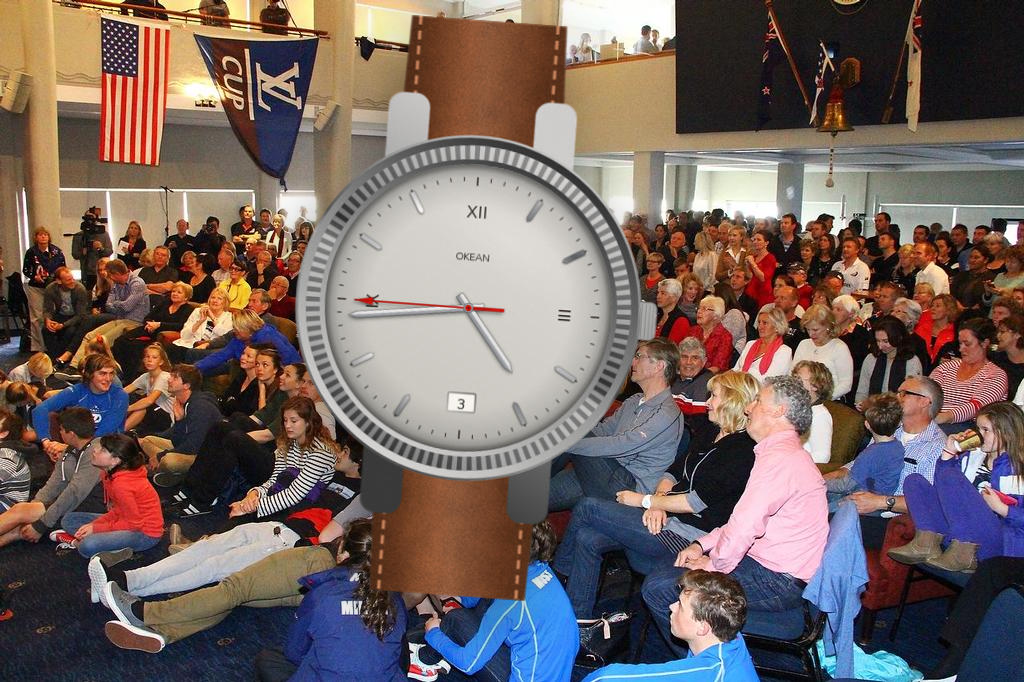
4h43m45s
